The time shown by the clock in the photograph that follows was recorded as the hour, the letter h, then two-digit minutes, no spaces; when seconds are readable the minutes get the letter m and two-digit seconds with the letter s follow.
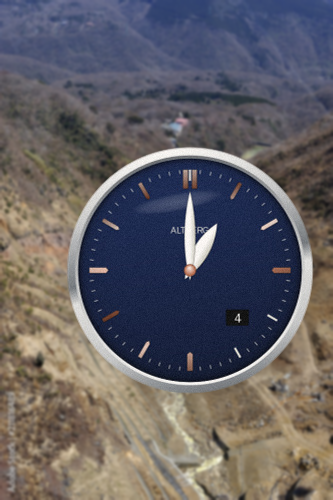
1h00
